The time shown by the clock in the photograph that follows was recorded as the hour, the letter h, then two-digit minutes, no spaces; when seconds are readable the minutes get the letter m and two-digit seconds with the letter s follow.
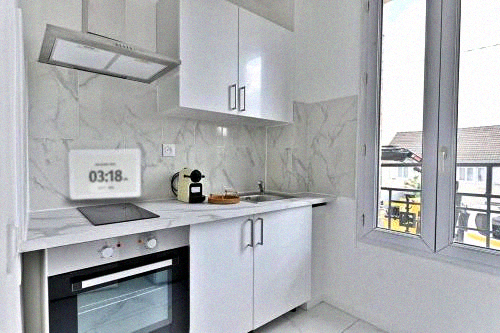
3h18
